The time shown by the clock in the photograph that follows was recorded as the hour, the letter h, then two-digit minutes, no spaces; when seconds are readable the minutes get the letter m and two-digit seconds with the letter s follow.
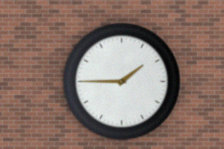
1h45
